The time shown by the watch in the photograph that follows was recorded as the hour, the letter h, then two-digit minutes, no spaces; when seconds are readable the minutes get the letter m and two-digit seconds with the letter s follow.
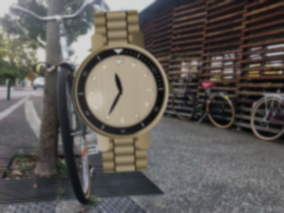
11h35
